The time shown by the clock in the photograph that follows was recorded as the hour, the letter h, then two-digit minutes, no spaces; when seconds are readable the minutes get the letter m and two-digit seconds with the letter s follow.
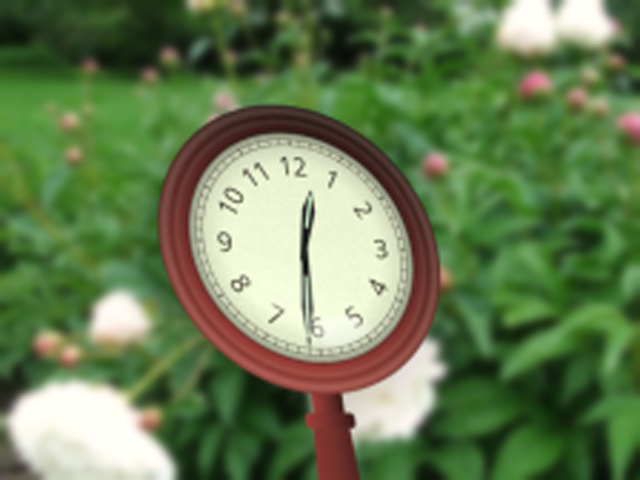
12h31
